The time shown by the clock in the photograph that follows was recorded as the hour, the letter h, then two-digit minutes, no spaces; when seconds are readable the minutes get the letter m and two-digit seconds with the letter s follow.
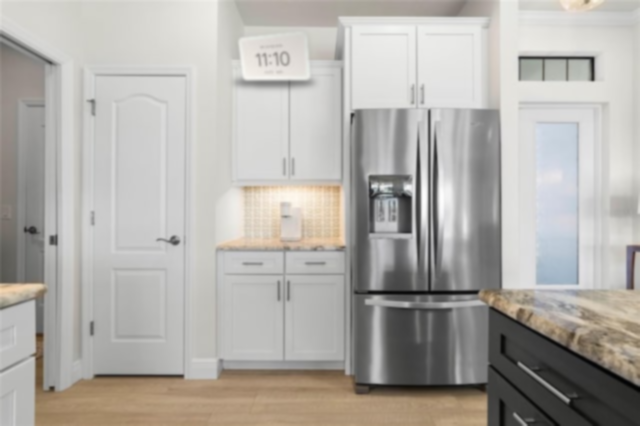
11h10
